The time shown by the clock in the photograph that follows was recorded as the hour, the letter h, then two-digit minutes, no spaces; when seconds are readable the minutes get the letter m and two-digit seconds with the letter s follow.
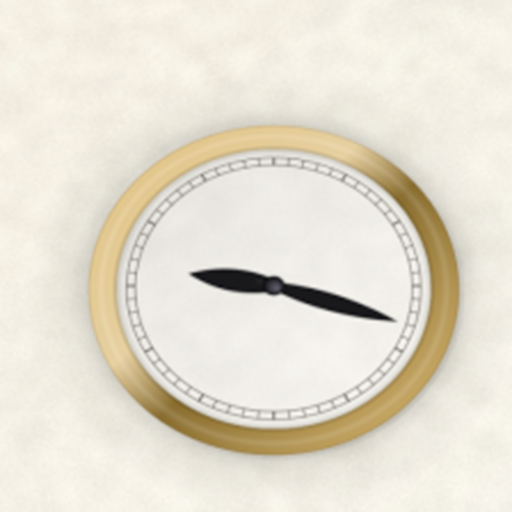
9h18
